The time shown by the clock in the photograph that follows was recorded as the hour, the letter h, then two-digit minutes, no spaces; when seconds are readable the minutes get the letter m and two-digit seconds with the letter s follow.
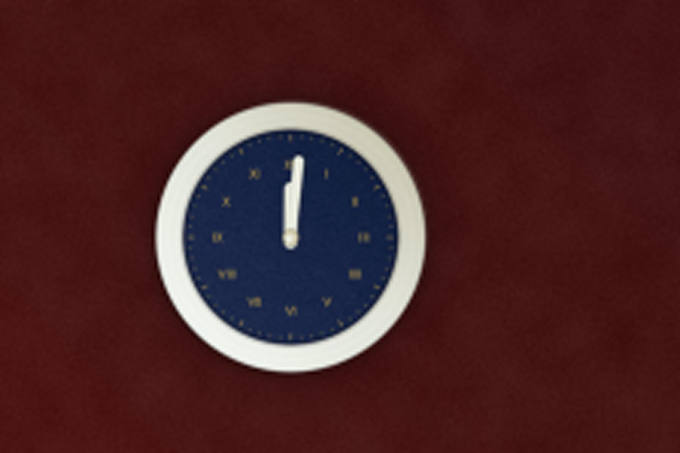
12h01
